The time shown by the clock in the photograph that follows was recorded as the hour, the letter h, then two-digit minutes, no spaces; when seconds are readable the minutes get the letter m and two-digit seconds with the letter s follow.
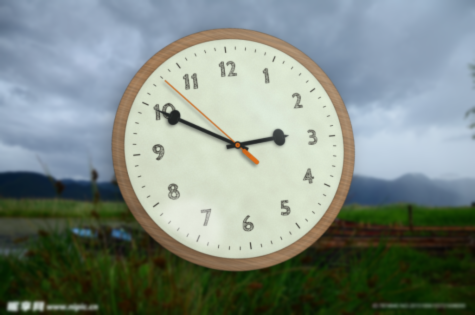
2h49m53s
